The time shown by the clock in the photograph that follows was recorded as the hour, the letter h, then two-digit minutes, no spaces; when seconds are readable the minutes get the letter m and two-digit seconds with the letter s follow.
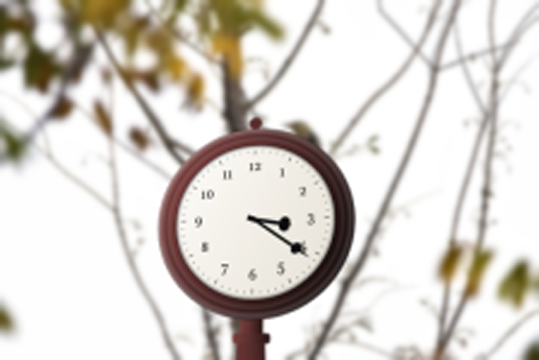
3h21
